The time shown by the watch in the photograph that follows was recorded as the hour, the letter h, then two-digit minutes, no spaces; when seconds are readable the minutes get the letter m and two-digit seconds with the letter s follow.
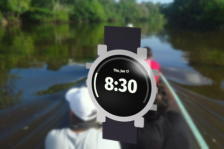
8h30
